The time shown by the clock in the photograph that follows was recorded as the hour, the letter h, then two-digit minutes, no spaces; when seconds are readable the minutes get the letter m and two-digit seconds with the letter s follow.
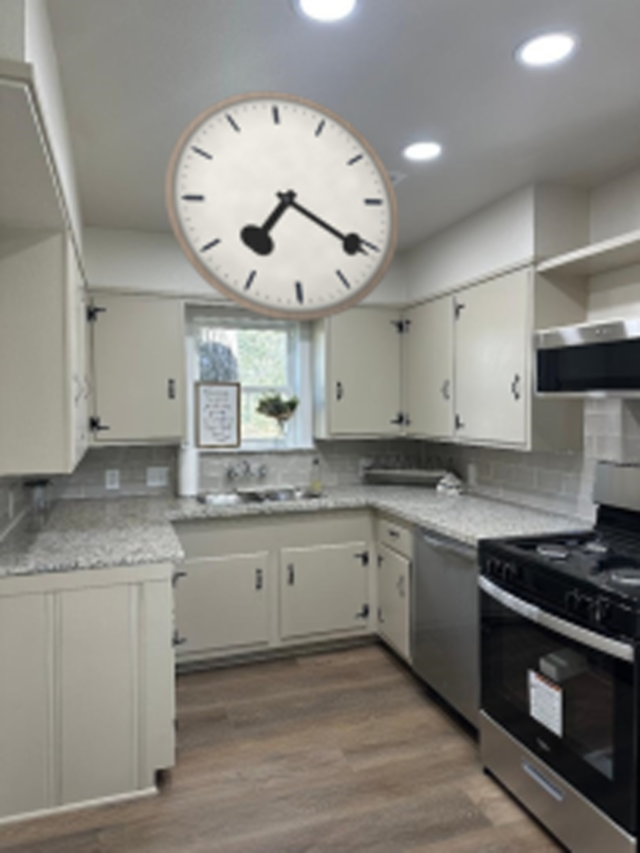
7h21
